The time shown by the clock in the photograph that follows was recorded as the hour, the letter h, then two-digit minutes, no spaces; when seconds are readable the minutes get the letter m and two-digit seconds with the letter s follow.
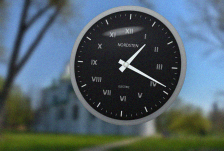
1h19
